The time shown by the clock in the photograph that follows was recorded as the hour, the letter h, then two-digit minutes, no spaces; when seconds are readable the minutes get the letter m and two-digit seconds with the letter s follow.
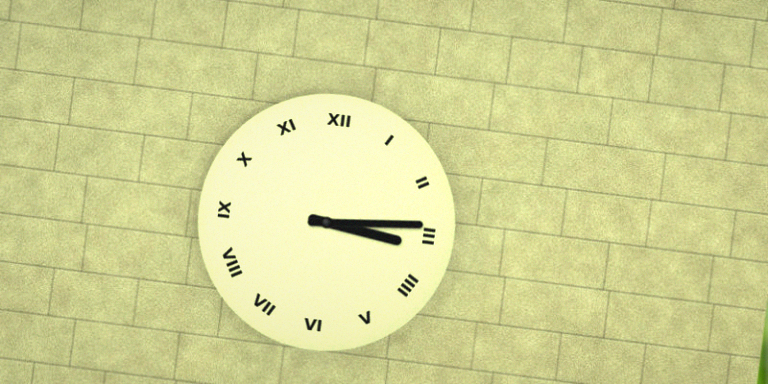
3h14
